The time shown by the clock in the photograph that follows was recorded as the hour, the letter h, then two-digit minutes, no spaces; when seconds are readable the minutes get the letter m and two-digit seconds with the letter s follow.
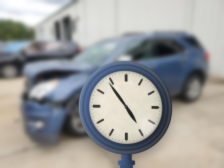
4h54
